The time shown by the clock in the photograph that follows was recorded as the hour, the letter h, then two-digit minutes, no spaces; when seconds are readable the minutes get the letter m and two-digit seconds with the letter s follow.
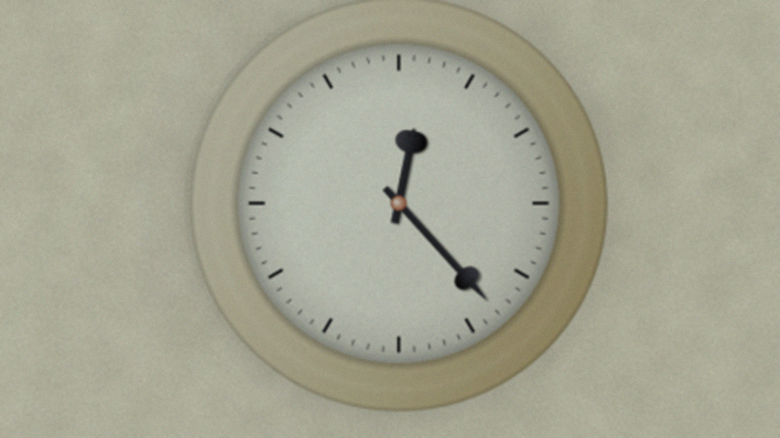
12h23
